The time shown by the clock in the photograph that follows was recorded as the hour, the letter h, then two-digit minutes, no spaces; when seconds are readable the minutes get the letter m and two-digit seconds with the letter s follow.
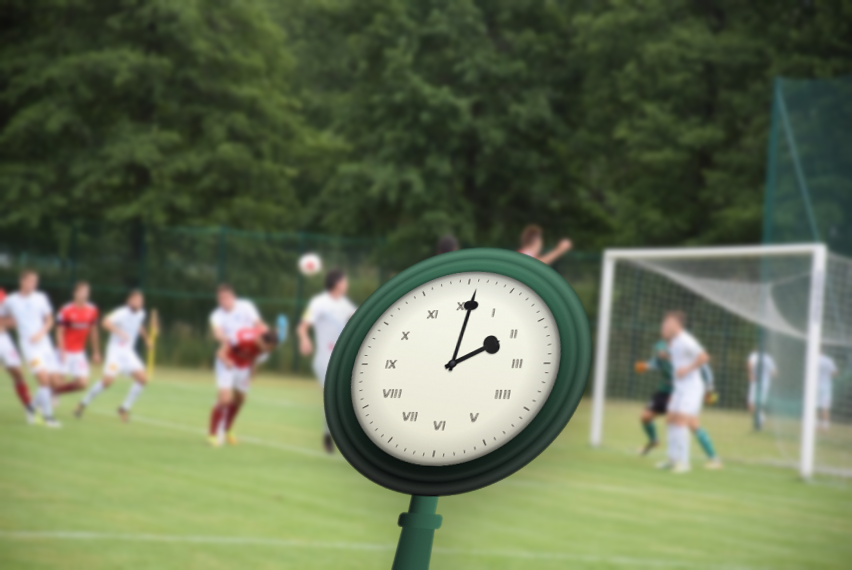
2h01
